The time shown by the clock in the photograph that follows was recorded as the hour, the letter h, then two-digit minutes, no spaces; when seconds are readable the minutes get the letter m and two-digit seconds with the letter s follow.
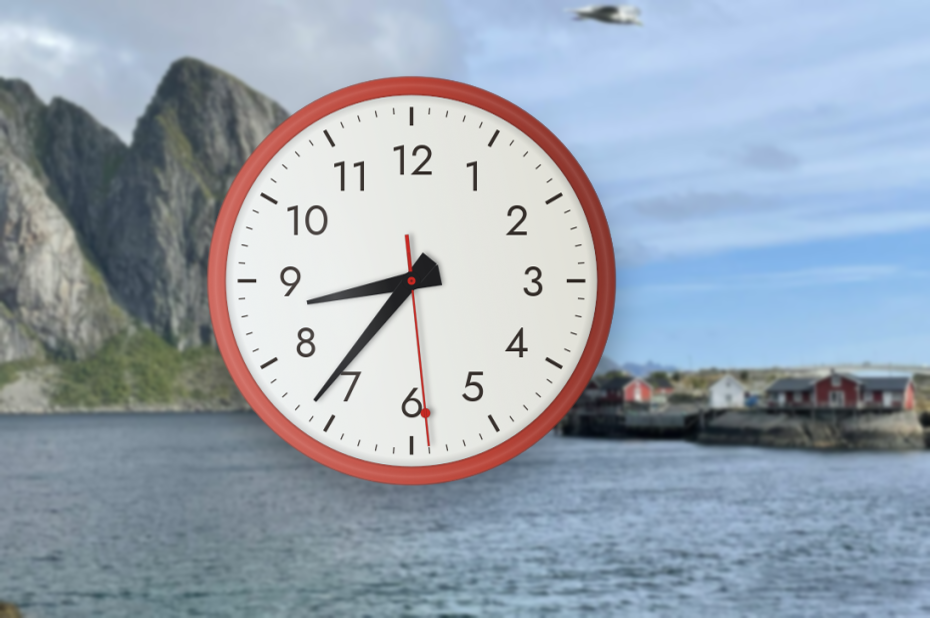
8h36m29s
